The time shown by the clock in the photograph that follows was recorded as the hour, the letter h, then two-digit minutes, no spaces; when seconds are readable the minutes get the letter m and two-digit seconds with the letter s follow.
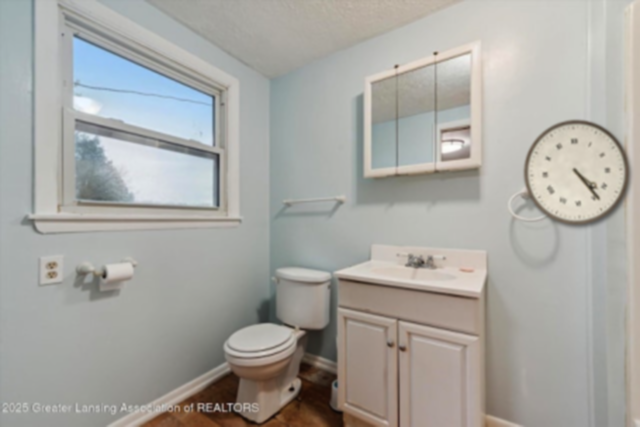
4h24
